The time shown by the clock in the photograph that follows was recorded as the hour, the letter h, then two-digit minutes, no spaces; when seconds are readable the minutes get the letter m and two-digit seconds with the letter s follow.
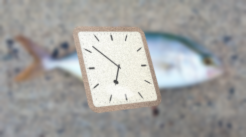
6h52
